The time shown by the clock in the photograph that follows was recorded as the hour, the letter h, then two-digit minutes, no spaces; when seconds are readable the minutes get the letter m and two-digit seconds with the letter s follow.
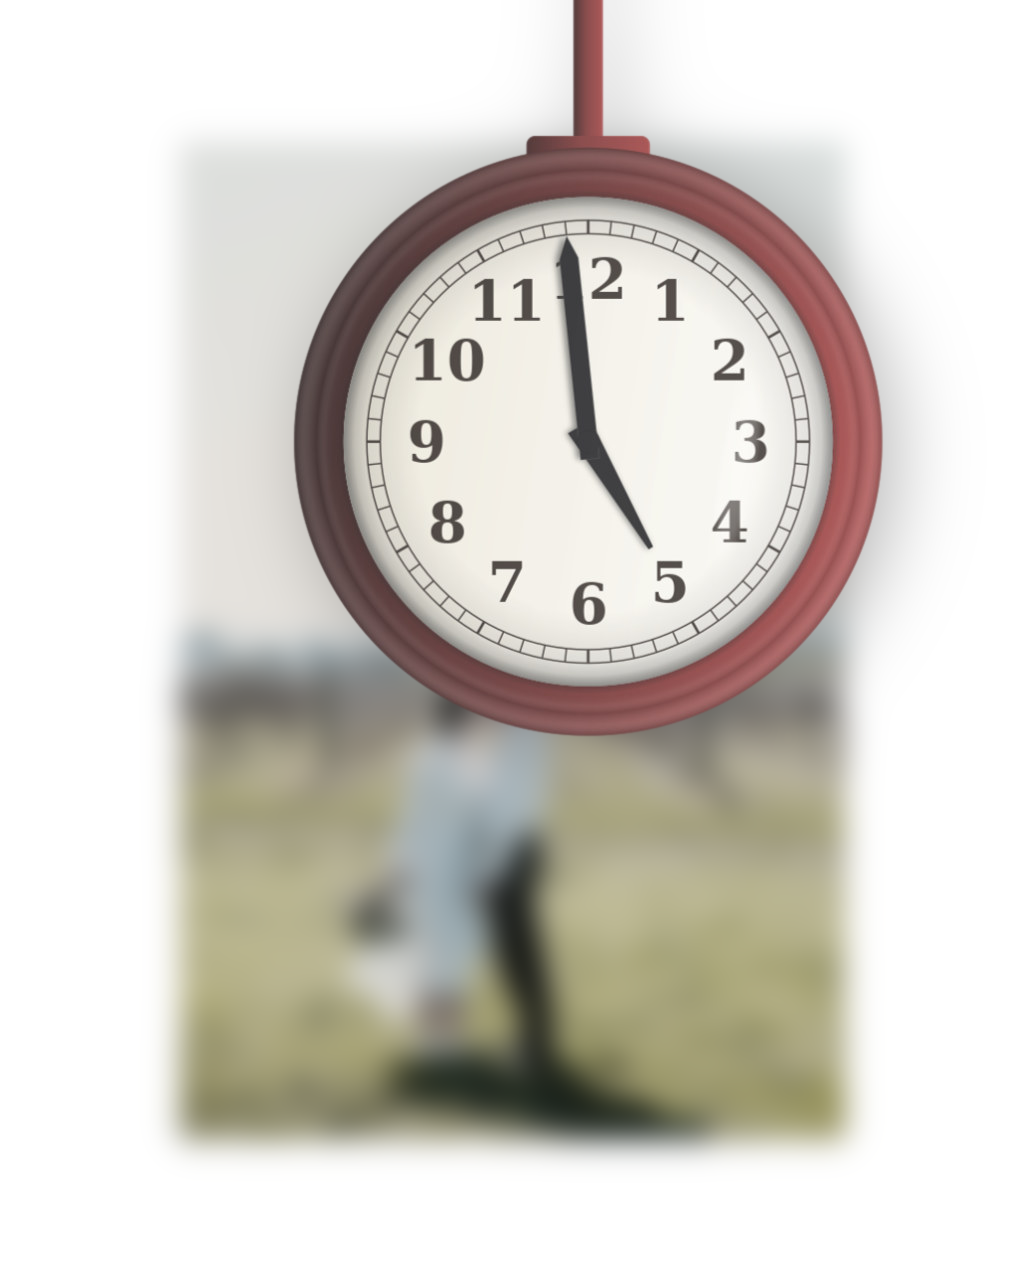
4h59
